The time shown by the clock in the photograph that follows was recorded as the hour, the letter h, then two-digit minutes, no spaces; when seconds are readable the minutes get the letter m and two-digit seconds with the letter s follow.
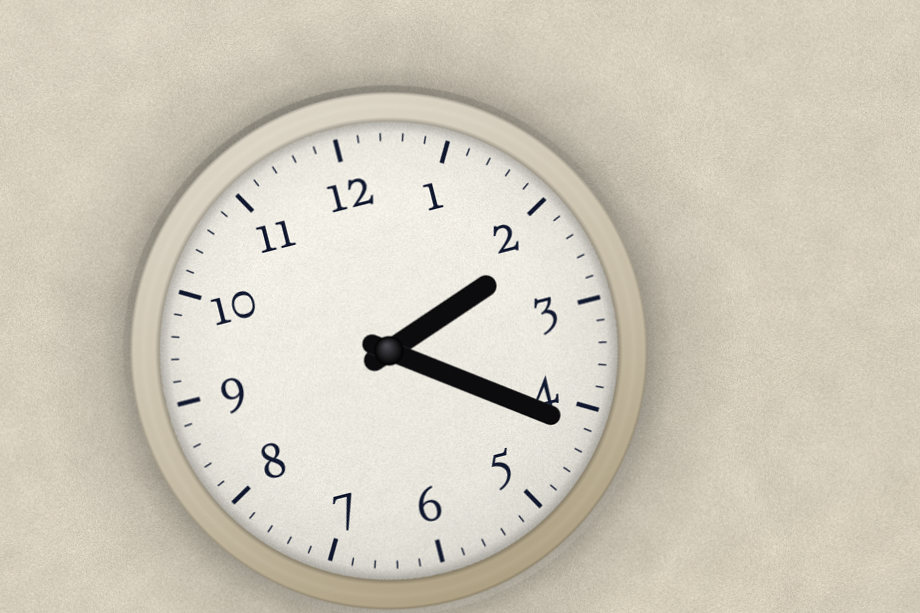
2h21
